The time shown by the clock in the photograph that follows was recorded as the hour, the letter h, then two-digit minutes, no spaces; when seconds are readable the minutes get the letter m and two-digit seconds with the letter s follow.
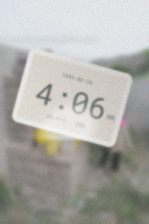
4h06
